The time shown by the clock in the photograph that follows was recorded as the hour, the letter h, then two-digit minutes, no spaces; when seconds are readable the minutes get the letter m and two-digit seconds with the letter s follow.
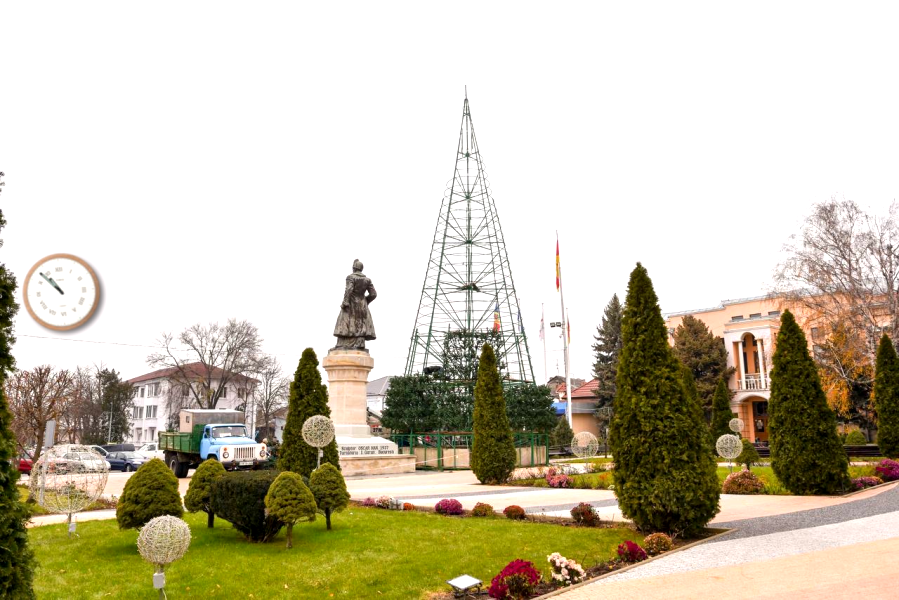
10h53
